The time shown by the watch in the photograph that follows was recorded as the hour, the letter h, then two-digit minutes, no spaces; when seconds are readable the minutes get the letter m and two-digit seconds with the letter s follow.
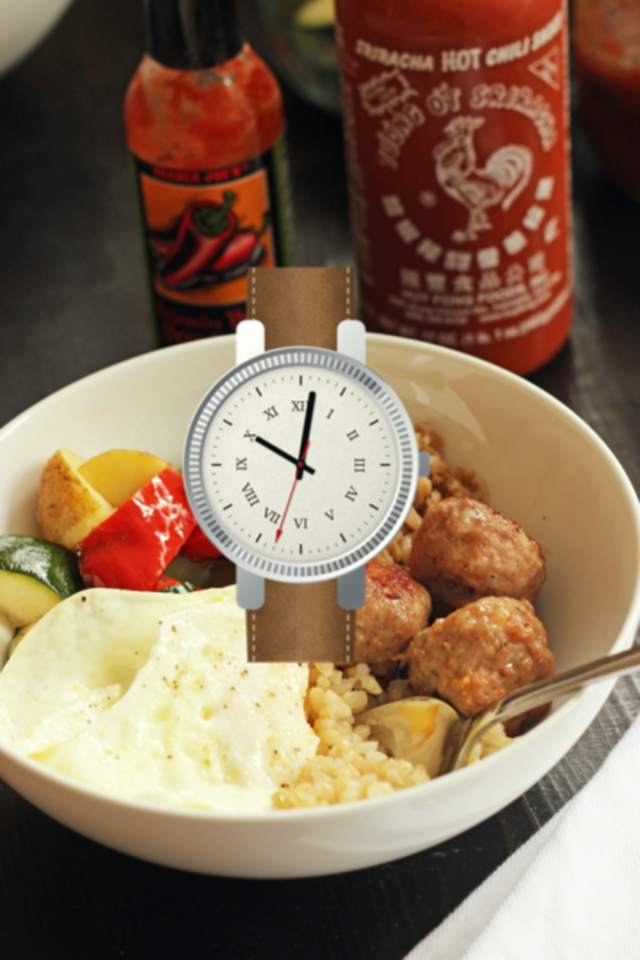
10h01m33s
